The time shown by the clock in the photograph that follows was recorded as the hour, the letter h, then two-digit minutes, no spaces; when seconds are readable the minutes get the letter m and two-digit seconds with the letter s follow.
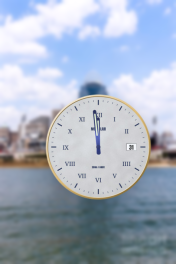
11h59
